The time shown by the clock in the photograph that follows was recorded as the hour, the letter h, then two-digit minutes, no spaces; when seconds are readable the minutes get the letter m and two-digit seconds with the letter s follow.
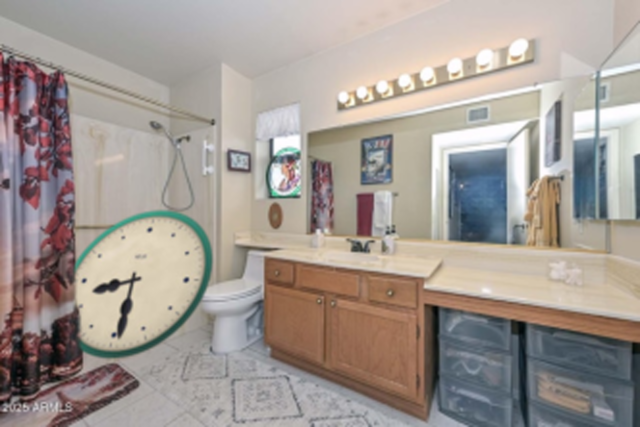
8h29
